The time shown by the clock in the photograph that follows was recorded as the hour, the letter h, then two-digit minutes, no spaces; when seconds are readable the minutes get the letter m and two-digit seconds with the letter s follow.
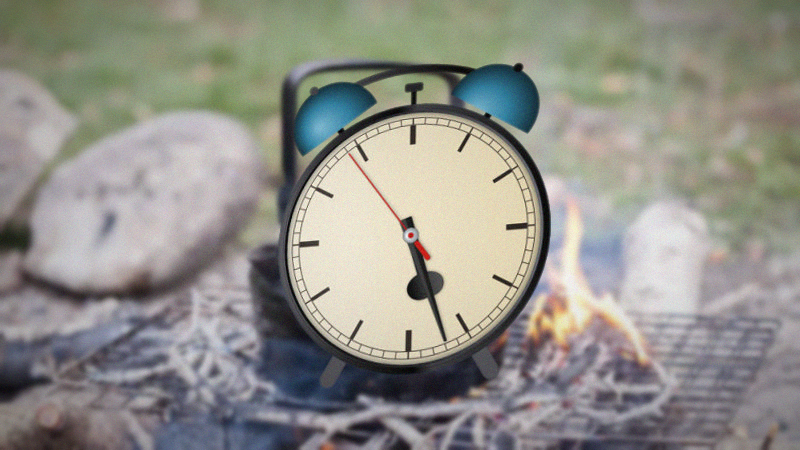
5h26m54s
